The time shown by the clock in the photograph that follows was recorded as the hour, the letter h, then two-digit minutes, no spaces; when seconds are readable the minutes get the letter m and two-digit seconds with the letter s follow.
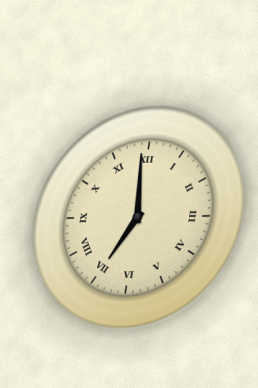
6h59
